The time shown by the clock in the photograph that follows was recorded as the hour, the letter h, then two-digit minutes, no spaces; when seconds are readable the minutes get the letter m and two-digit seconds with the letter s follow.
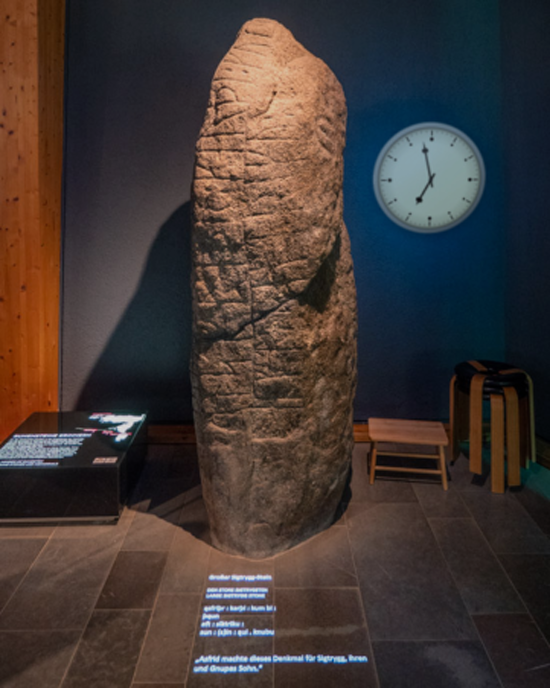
6h58
